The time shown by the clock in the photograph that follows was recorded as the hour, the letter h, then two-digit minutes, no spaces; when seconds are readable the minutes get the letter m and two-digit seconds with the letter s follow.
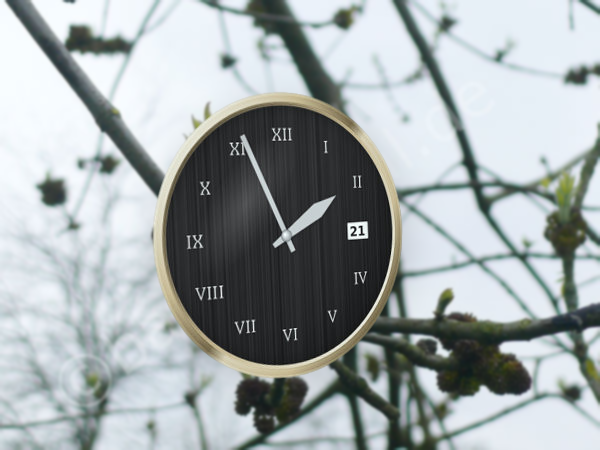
1h56
